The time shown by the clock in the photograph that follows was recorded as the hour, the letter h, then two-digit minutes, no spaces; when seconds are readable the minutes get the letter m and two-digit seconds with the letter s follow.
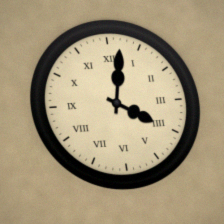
4h02
